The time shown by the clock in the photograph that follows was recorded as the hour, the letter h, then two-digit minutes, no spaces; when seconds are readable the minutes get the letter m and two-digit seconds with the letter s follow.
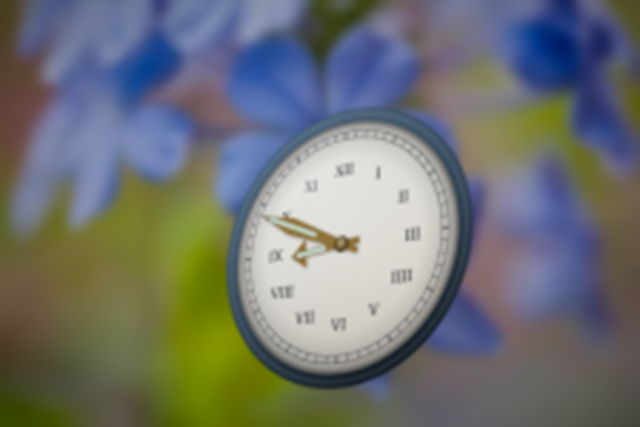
8h49
